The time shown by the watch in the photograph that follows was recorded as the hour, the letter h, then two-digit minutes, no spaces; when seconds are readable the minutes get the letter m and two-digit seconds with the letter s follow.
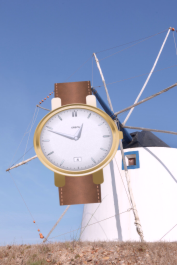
12h49
